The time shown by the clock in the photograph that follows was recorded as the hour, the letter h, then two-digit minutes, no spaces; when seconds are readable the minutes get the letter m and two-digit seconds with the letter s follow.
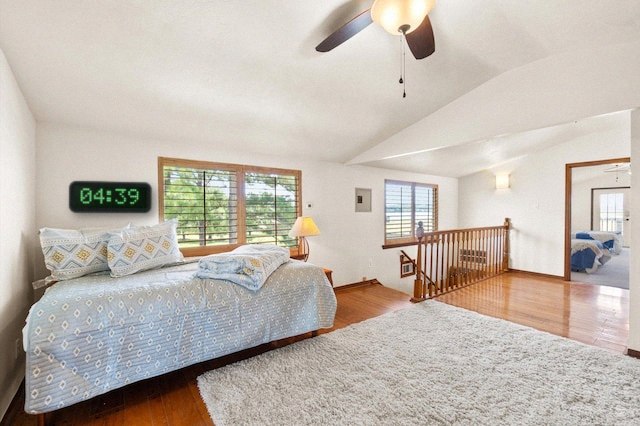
4h39
